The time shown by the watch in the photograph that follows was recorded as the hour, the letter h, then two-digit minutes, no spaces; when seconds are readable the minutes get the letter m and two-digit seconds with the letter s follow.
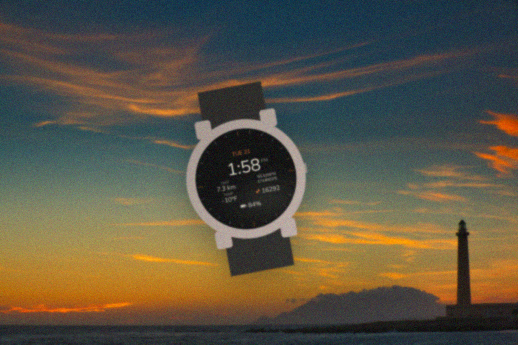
1h58
